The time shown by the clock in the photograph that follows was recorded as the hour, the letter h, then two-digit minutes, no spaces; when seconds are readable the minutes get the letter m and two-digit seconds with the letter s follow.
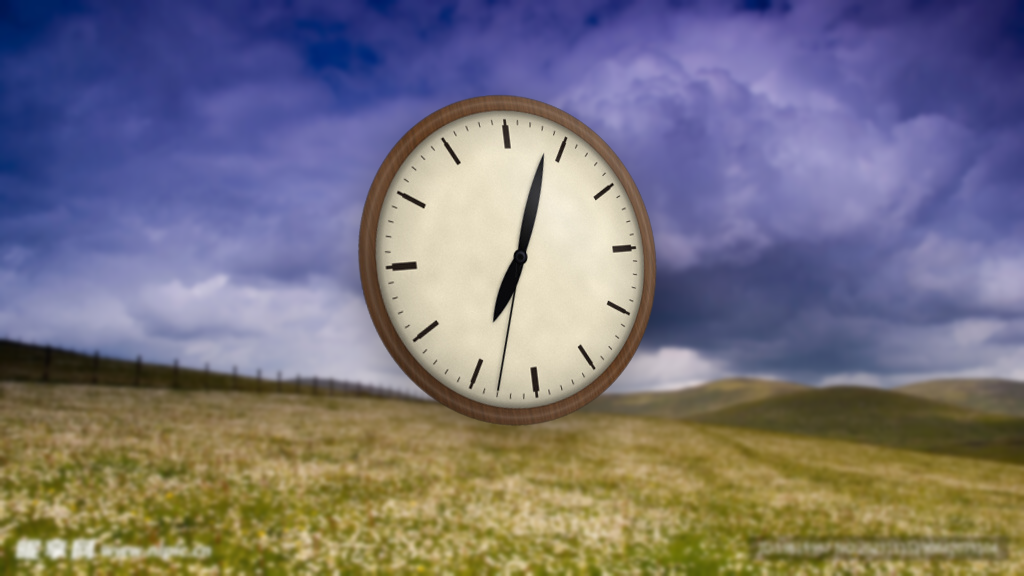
7h03m33s
